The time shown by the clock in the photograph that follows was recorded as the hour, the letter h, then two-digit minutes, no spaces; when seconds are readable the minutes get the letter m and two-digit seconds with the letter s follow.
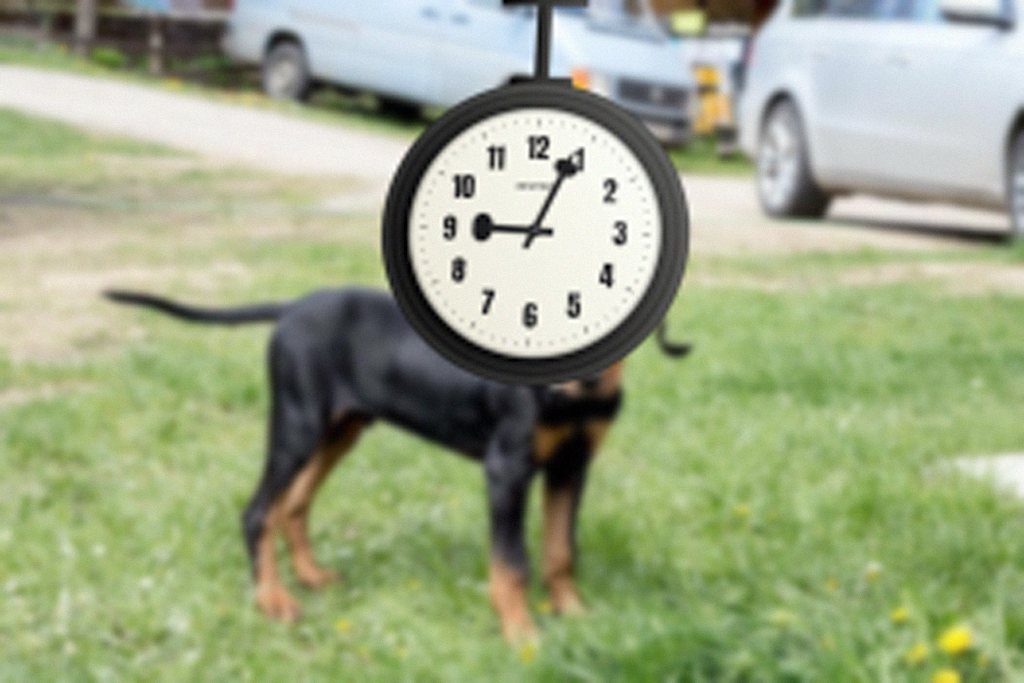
9h04
